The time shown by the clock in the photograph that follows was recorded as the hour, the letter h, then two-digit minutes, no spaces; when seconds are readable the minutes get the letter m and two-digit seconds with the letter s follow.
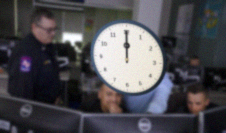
12h00
